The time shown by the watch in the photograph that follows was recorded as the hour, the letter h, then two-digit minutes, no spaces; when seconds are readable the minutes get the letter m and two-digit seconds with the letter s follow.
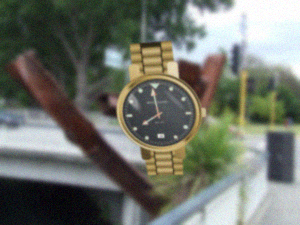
7h59
